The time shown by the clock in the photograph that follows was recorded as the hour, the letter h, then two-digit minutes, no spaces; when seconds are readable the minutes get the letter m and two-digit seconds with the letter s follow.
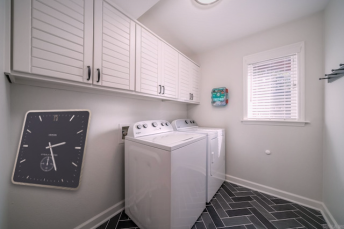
2h26
